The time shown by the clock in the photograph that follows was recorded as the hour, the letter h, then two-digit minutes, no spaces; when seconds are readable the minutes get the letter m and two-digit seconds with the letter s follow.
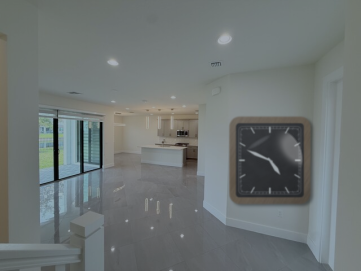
4h49
